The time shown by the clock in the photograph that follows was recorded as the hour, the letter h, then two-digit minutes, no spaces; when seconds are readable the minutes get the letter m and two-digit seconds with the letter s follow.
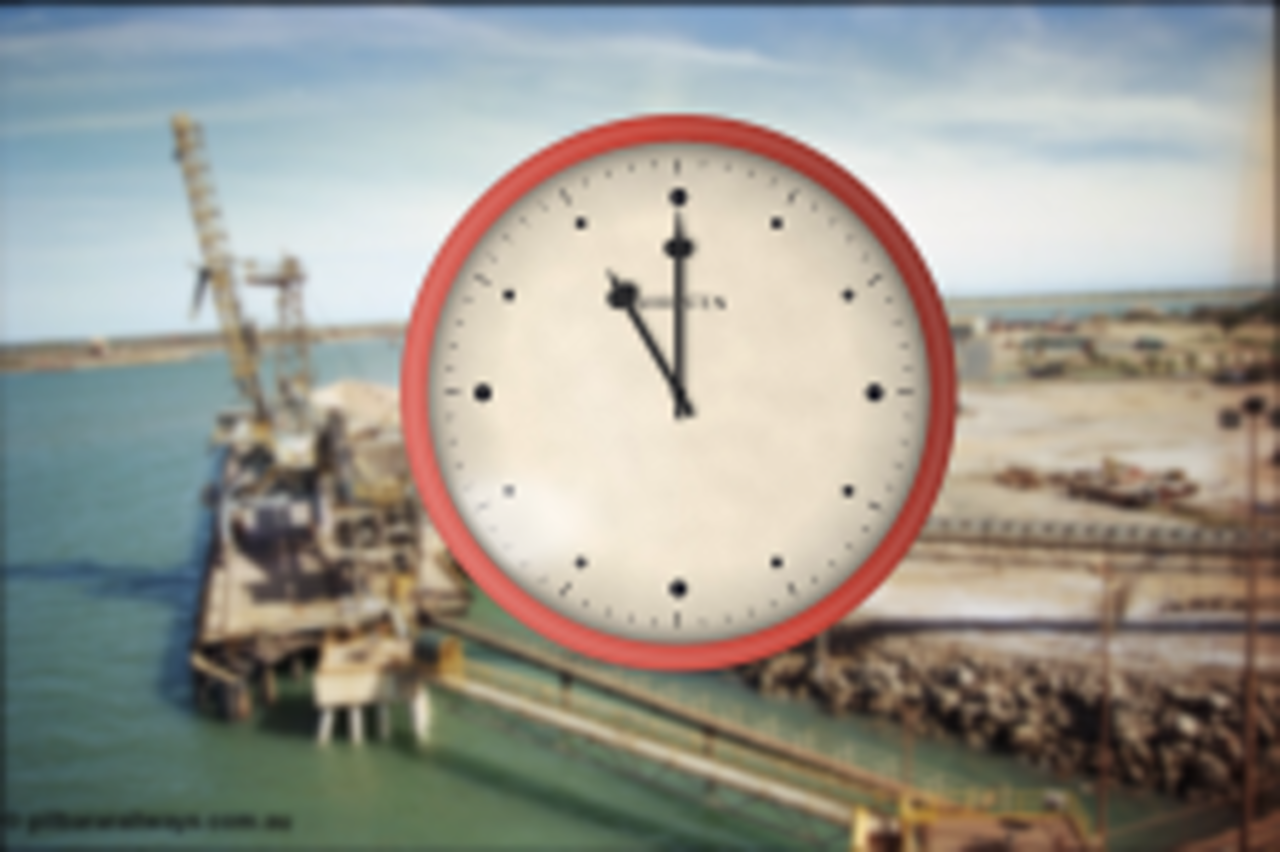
11h00
